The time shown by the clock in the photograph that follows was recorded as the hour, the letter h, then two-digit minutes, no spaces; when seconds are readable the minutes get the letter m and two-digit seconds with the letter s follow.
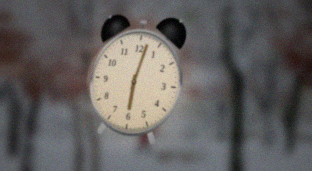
6h02
